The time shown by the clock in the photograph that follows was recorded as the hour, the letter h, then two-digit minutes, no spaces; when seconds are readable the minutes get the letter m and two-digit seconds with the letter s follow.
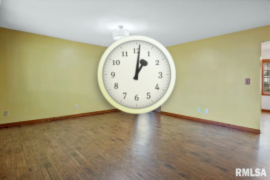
1h01
